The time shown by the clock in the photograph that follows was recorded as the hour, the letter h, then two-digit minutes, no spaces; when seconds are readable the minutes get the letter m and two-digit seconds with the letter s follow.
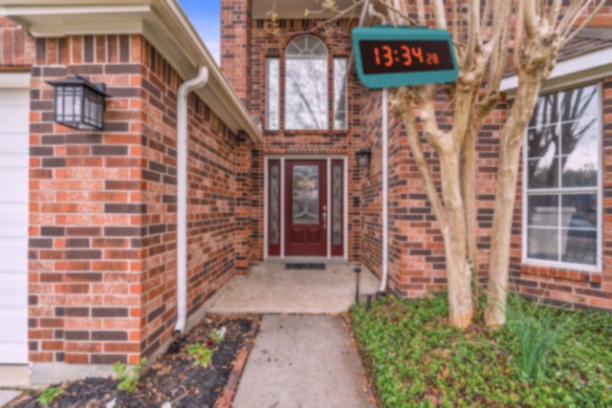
13h34
